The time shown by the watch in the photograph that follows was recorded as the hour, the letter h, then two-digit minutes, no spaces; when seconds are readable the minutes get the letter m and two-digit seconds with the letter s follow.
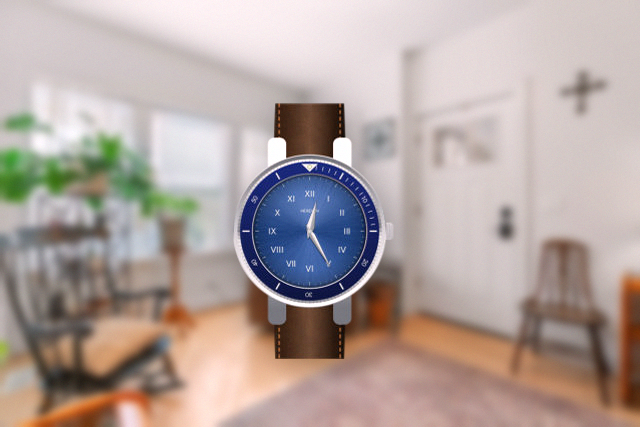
12h25
